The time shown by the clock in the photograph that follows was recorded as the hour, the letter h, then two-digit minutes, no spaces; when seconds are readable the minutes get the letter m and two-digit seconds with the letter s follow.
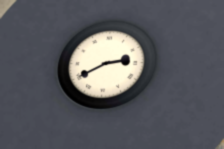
2h40
